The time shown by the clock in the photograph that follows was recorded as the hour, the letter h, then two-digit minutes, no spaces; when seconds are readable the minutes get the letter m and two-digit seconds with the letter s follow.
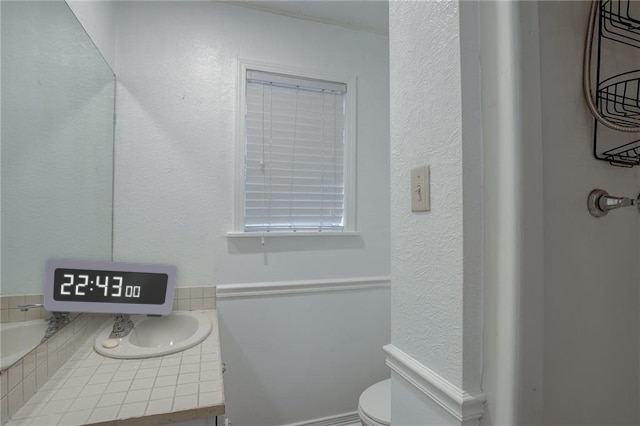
22h43m00s
